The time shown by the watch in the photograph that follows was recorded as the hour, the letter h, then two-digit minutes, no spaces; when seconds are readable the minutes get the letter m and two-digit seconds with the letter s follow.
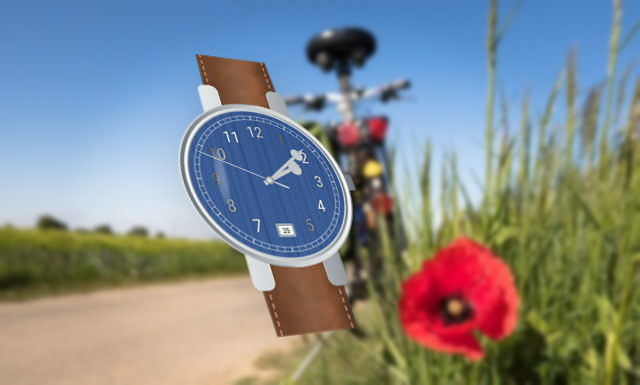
2h08m49s
